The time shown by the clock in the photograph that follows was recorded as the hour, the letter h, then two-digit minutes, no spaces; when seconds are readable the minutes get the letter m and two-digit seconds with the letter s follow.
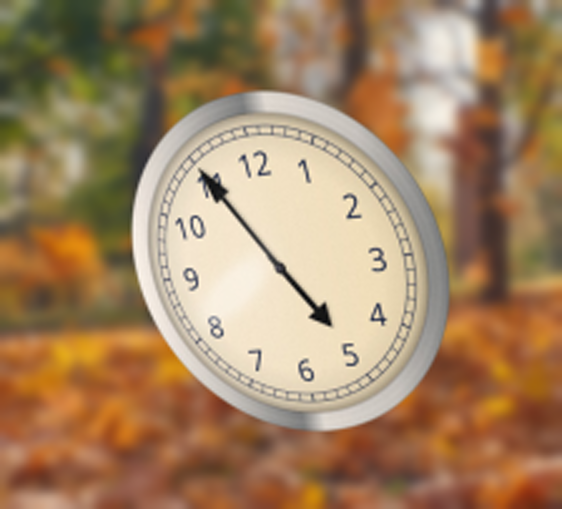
4h55
